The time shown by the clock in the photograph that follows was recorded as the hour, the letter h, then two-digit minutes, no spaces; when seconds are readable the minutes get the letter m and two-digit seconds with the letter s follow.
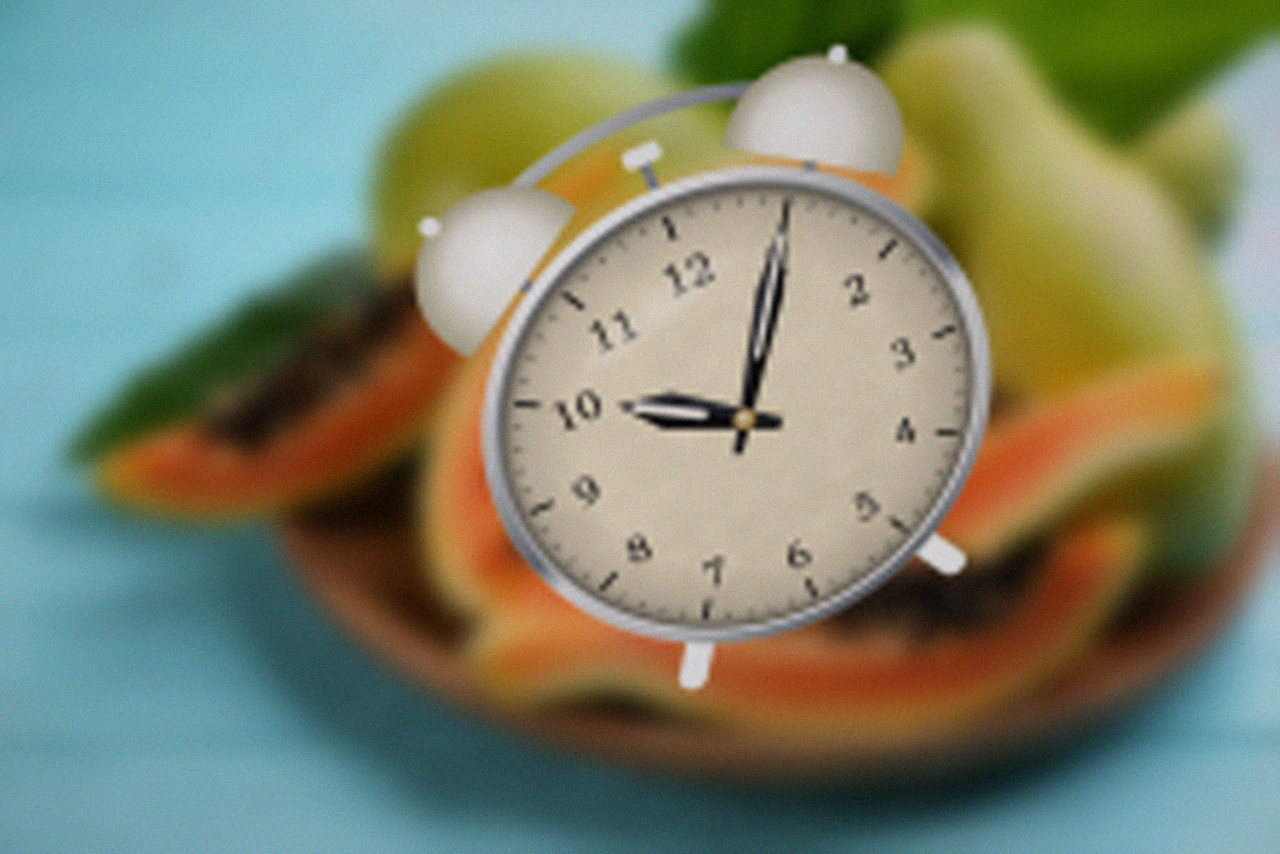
10h05
